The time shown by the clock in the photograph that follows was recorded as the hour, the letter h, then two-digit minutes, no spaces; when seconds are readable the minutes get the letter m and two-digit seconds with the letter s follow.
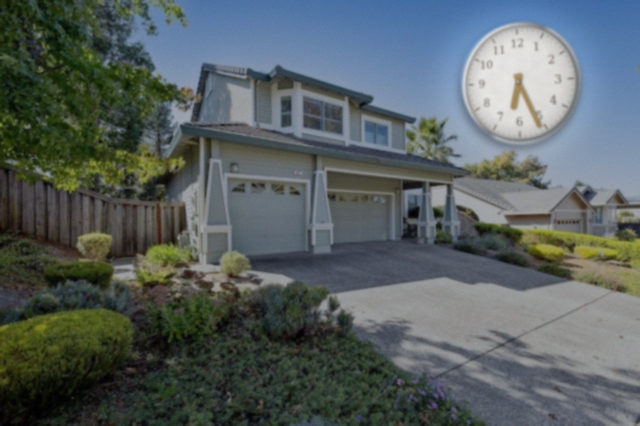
6h26
